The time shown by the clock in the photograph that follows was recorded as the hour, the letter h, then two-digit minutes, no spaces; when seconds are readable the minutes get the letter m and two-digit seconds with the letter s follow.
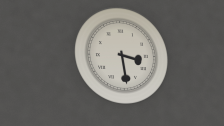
3h29
